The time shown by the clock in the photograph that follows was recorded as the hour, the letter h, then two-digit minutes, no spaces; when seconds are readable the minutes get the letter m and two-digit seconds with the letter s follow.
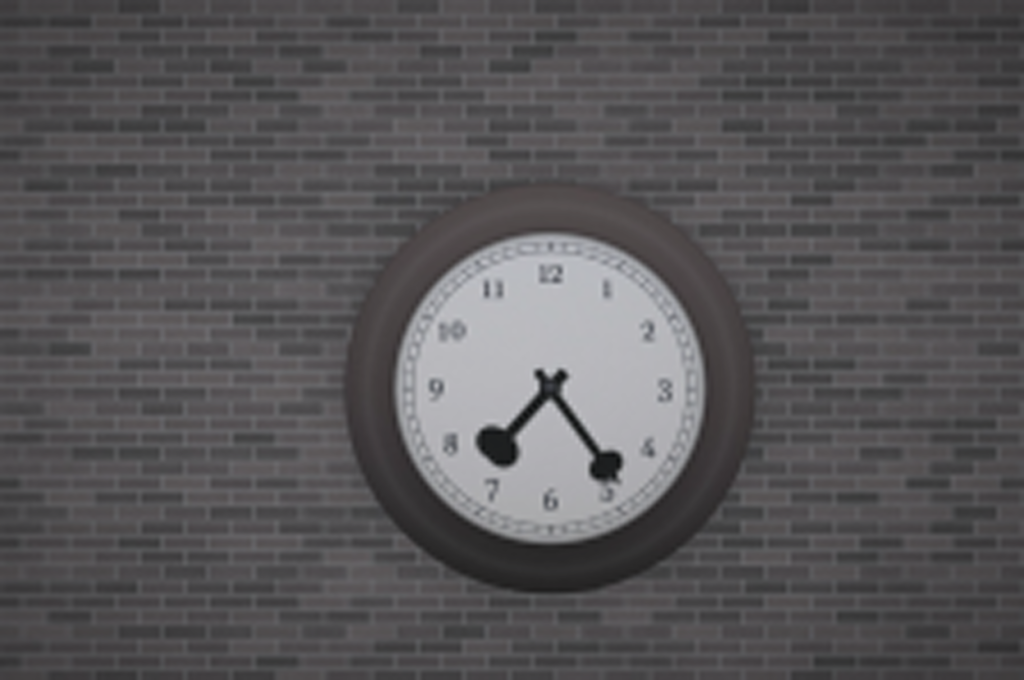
7h24
